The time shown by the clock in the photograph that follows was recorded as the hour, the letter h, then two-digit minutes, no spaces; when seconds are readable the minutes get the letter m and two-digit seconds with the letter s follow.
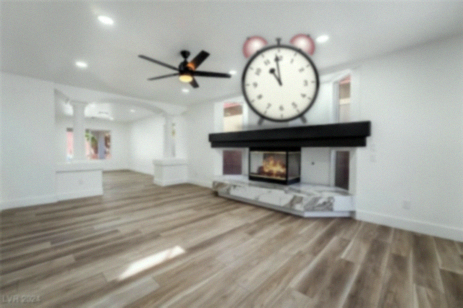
10h59
